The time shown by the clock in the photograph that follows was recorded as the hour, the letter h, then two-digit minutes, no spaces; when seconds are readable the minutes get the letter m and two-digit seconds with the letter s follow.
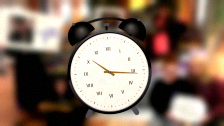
10h16
